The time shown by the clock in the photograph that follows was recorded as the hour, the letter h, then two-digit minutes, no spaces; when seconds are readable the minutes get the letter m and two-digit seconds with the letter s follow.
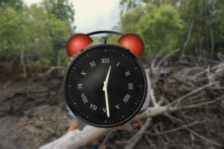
12h29
